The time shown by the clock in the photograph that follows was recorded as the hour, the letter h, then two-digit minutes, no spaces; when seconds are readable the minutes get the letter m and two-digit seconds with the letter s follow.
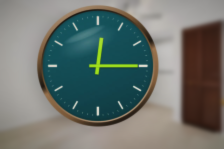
12h15
